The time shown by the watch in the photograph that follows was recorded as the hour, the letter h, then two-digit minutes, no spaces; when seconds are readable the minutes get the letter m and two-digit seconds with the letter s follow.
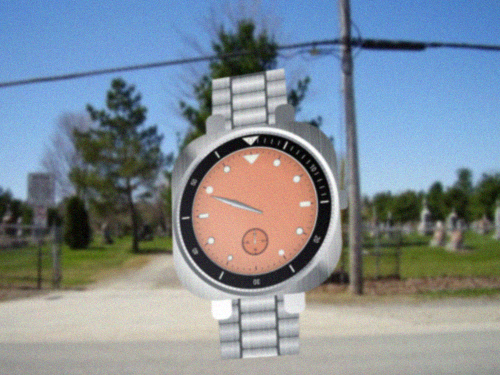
9h49
